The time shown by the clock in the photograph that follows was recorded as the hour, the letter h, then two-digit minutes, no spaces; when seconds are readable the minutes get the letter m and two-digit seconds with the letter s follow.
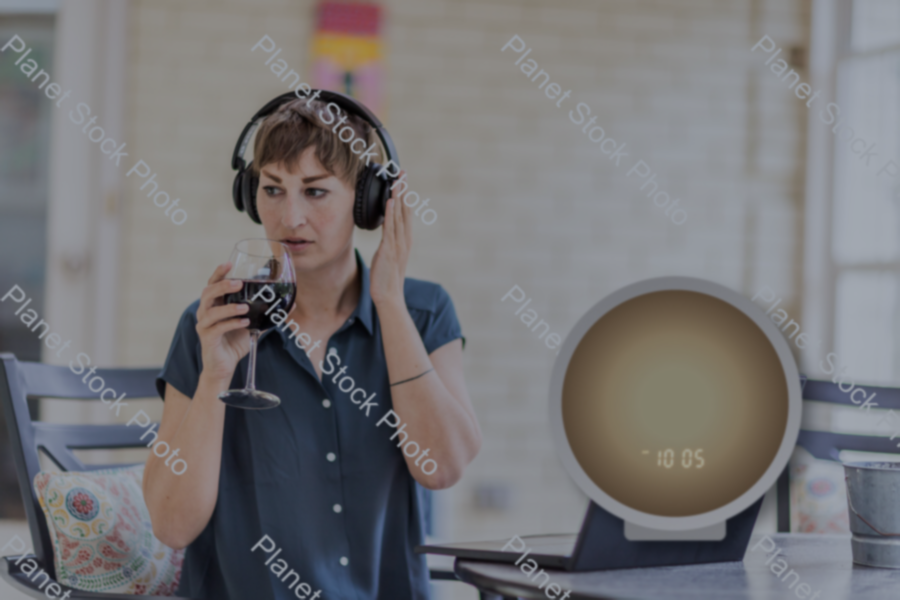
10h05
